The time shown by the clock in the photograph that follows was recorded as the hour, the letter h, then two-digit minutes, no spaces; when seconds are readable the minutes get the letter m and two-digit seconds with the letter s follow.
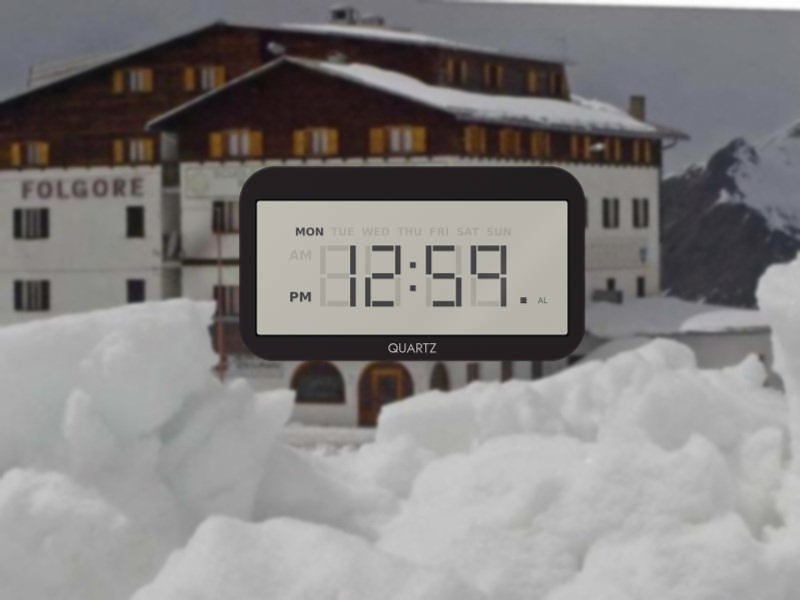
12h59
